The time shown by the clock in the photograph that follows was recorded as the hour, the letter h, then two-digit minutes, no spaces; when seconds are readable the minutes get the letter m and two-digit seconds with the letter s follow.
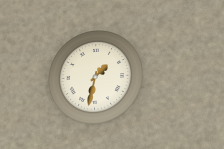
1h32
